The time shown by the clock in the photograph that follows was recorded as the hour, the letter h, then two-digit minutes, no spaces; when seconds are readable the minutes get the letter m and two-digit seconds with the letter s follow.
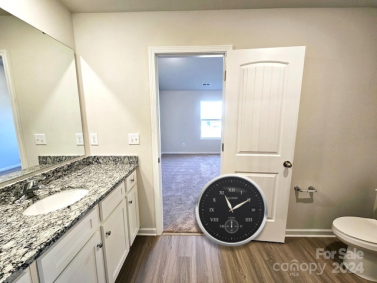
11h10
